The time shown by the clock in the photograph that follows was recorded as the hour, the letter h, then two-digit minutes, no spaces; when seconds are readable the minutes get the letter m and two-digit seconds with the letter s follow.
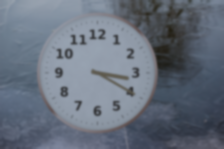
3h20
